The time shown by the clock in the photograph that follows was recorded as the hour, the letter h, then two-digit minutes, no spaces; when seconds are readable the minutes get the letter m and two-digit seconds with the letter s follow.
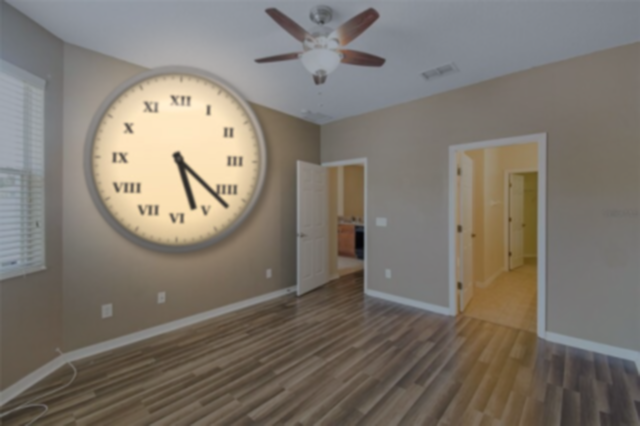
5h22
